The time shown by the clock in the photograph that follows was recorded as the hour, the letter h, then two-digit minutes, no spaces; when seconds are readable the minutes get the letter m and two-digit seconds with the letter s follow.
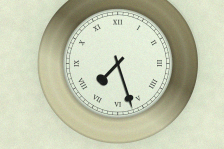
7h27
